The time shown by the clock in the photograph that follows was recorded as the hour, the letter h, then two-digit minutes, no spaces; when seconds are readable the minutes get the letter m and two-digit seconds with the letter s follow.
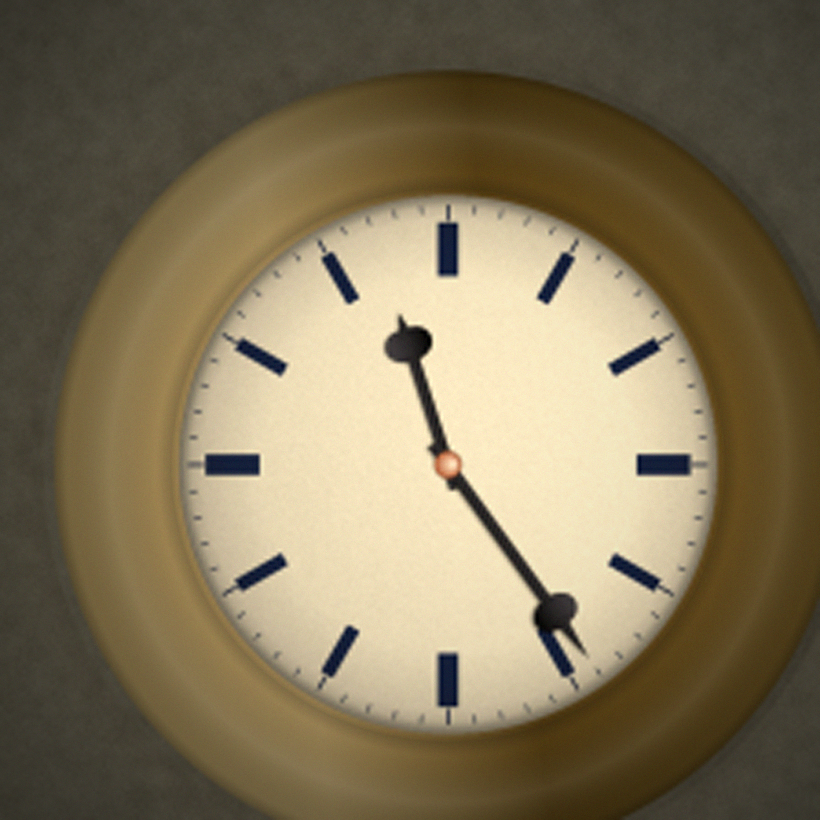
11h24
